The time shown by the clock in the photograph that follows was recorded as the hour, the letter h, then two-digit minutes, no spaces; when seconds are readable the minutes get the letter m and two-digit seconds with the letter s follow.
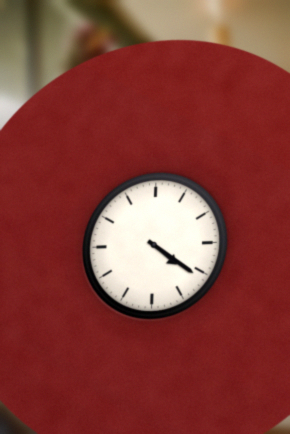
4h21
